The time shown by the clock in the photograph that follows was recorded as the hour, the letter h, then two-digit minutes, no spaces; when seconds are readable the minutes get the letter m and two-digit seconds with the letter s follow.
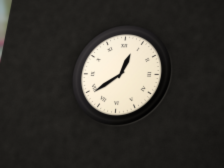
12h39
